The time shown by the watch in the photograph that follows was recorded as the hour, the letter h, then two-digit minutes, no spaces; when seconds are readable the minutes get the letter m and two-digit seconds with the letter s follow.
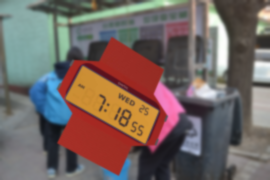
7h18m55s
